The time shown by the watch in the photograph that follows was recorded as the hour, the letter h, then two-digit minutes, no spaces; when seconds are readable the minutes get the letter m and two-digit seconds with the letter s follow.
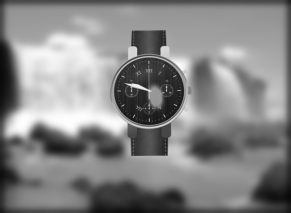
9h48
